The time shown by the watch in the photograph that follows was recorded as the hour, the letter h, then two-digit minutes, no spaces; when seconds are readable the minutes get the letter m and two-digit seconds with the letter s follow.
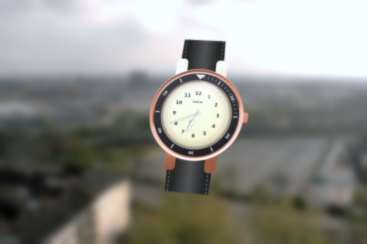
6h41
